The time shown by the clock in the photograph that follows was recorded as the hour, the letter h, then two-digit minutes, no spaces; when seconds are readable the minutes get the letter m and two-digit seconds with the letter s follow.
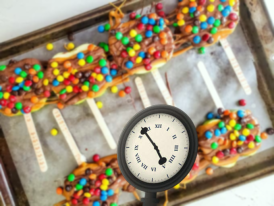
4h53
